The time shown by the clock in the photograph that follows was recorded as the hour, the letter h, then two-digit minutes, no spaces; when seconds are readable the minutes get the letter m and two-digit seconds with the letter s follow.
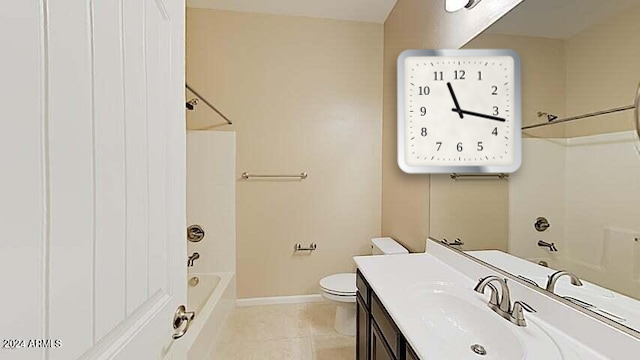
11h17
